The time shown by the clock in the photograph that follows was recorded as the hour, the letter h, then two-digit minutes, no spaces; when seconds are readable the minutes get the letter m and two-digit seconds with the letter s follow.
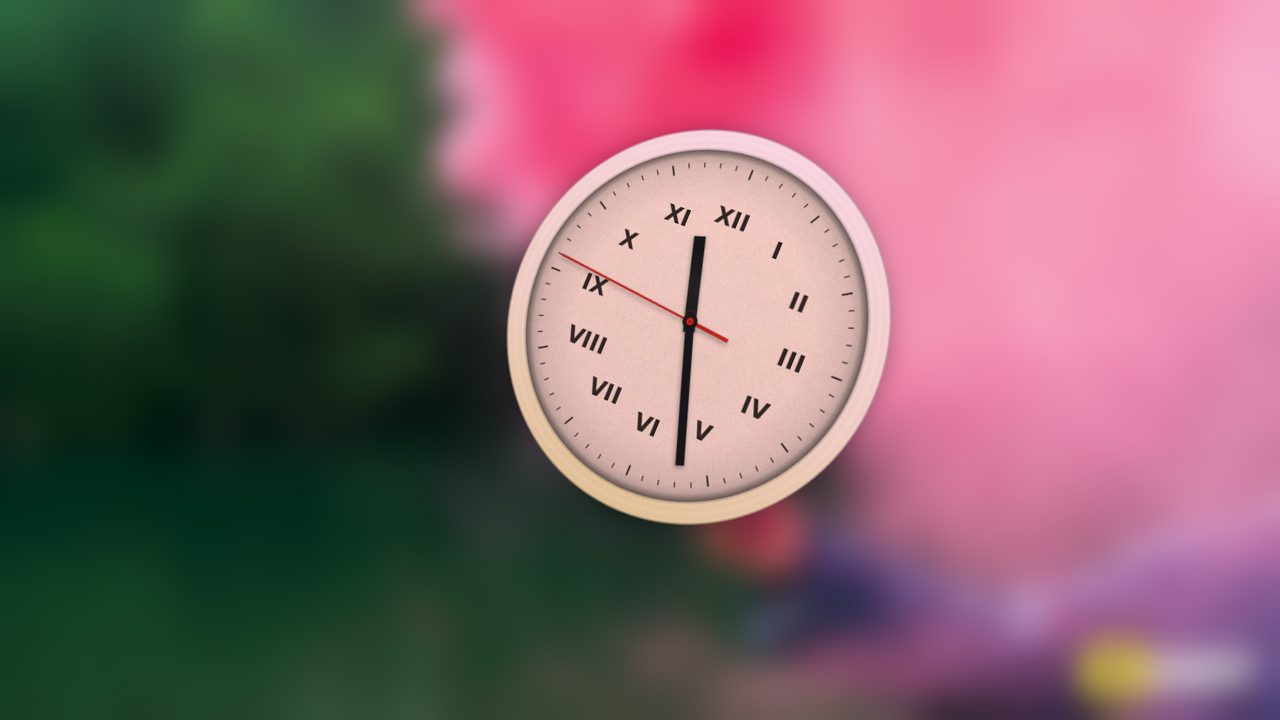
11h26m46s
